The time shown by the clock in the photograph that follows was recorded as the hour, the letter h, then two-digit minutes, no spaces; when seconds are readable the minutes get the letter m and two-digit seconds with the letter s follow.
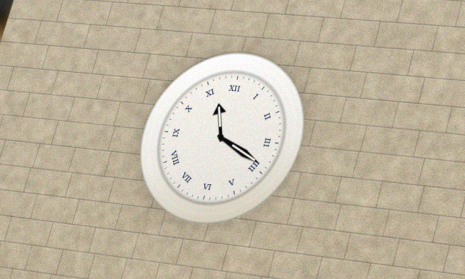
11h19
